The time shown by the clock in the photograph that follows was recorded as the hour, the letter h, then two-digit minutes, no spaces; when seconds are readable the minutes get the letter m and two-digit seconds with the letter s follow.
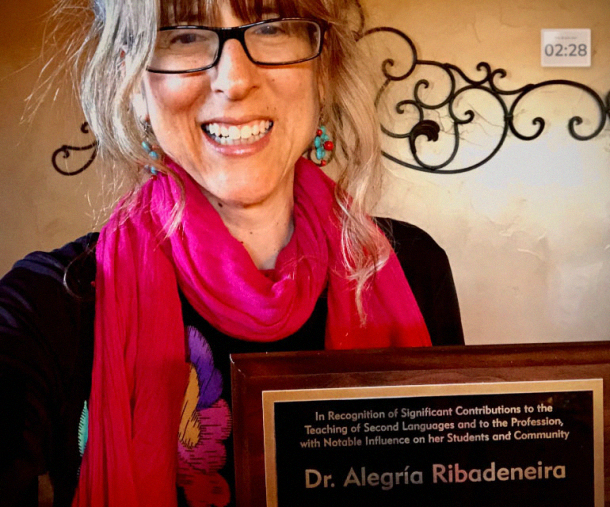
2h28
